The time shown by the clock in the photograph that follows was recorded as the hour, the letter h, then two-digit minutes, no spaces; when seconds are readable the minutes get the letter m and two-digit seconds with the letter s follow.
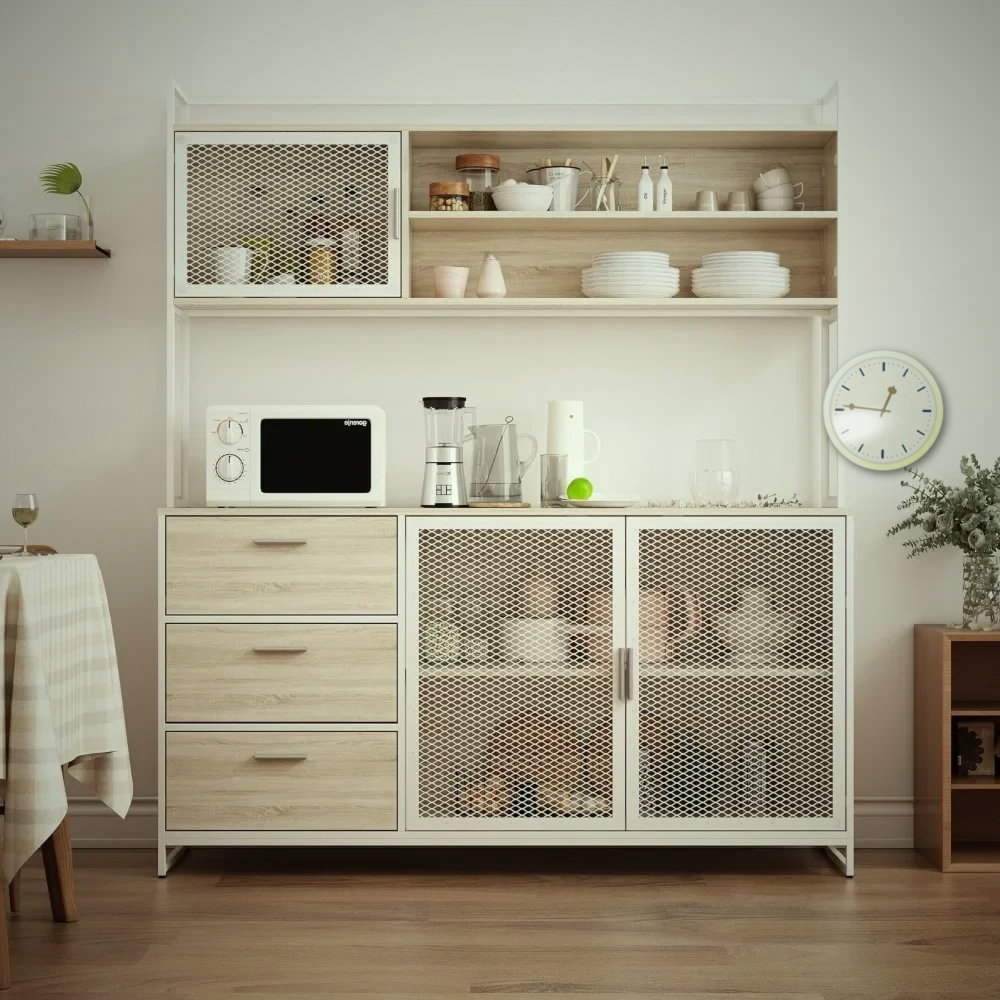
12h46
